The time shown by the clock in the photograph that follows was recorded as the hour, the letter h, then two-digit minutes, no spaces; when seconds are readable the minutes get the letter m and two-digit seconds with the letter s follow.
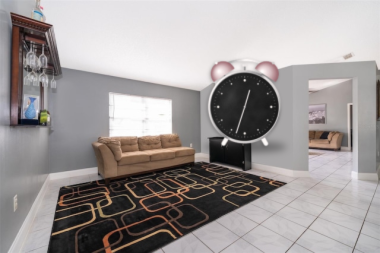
12h33
